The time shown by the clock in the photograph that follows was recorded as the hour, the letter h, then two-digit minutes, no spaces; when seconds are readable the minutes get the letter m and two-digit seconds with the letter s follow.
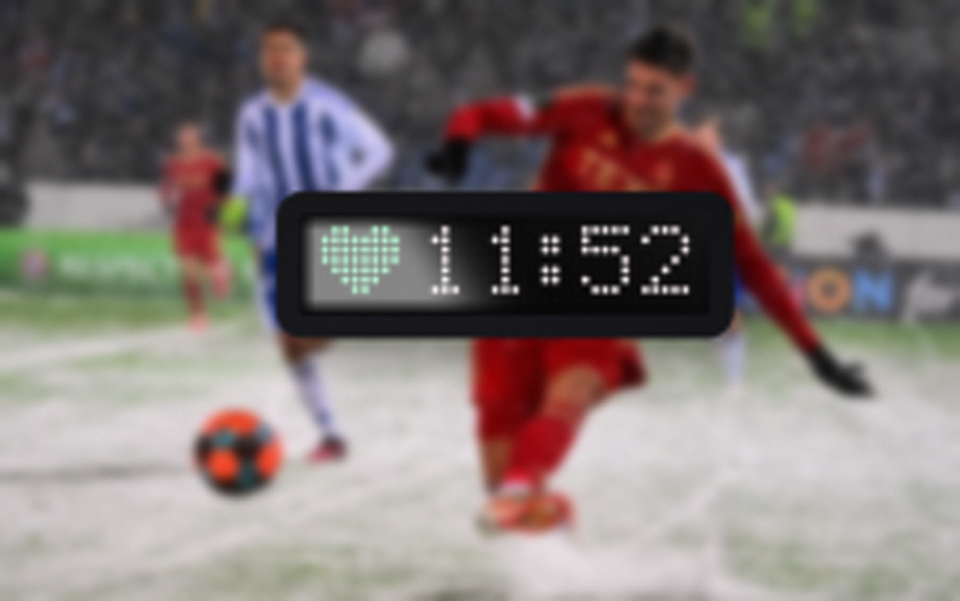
11h52
